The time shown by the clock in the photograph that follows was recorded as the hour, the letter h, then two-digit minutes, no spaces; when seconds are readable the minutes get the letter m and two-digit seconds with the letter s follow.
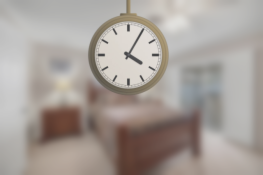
4h05
